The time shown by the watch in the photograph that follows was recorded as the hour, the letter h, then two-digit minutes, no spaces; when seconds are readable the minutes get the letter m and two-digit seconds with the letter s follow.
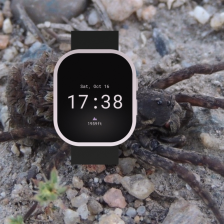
17h38
